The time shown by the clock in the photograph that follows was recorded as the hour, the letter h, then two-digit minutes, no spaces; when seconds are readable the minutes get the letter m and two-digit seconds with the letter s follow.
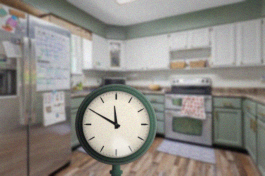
11h50
